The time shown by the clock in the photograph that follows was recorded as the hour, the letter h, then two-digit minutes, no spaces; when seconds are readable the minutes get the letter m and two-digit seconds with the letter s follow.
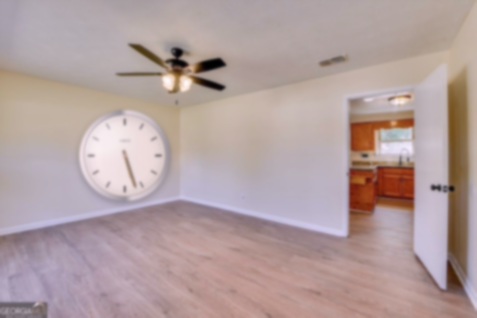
5h27
